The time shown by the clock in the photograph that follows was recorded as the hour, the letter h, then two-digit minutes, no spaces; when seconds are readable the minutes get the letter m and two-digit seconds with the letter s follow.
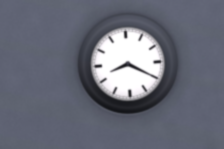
8h20
